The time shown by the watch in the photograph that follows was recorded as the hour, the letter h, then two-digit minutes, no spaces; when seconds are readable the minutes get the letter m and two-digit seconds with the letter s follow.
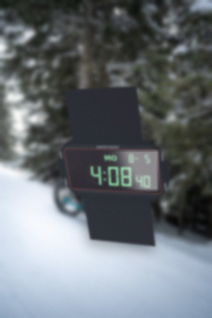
4h08
